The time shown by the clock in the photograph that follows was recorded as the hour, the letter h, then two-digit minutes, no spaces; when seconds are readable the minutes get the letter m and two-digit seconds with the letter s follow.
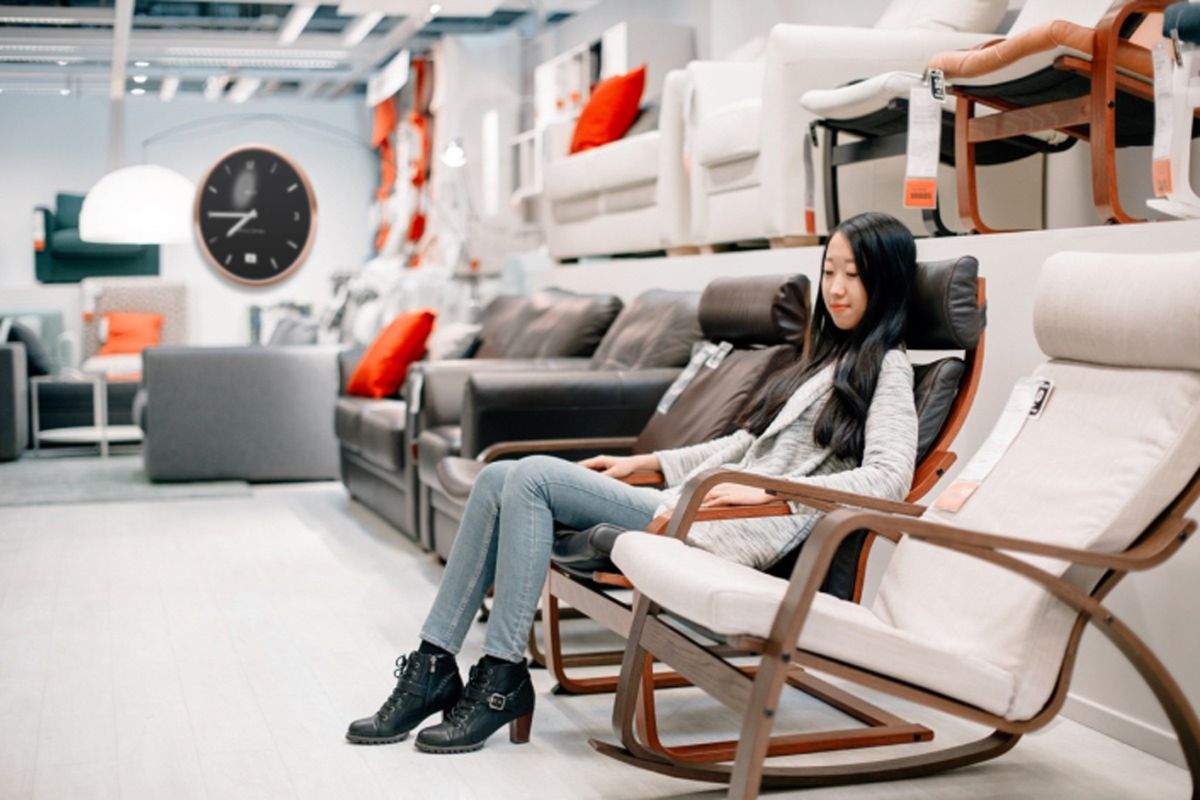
7h45
